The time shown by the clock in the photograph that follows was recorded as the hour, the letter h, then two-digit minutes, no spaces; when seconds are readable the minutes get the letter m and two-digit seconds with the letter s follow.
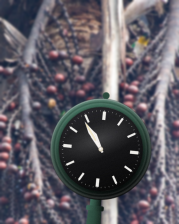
10h54
